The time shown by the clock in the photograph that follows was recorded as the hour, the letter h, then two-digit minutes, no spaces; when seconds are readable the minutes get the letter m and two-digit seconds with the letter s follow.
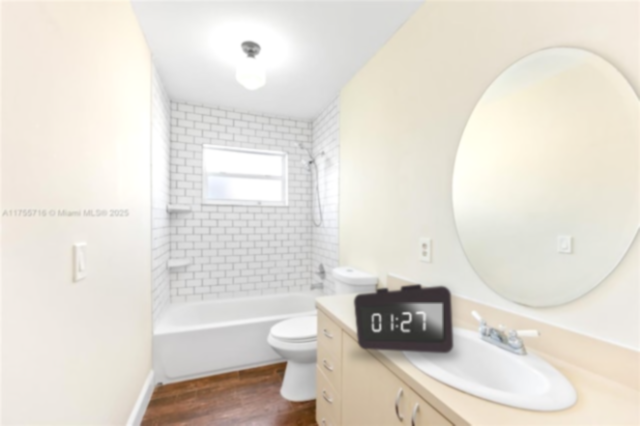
1h27
